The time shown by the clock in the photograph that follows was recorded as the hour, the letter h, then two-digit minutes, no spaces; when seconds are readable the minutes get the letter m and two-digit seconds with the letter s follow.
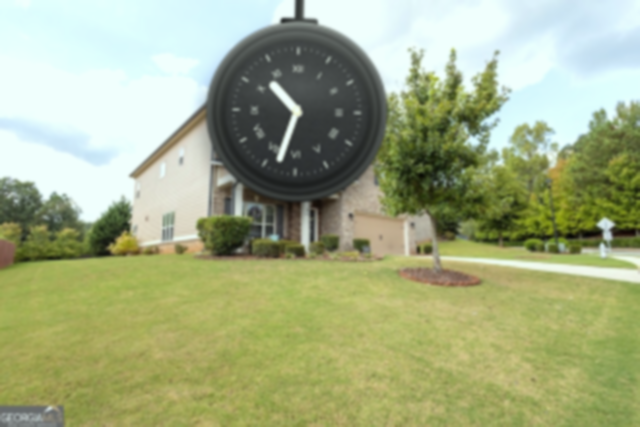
10h33
